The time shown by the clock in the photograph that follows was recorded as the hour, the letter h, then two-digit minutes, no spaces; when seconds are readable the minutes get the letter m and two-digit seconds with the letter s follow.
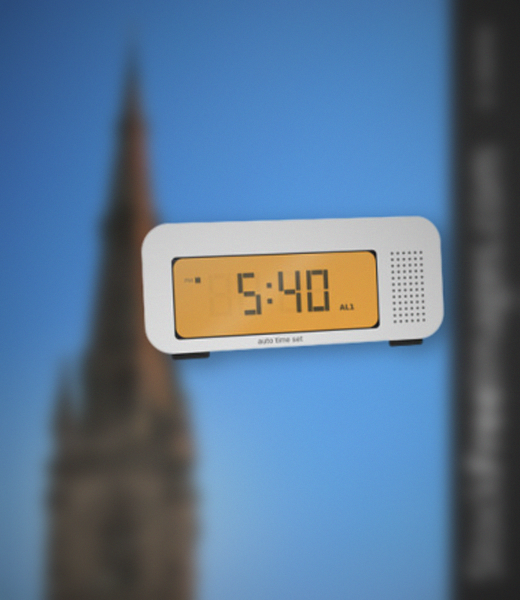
5h40
